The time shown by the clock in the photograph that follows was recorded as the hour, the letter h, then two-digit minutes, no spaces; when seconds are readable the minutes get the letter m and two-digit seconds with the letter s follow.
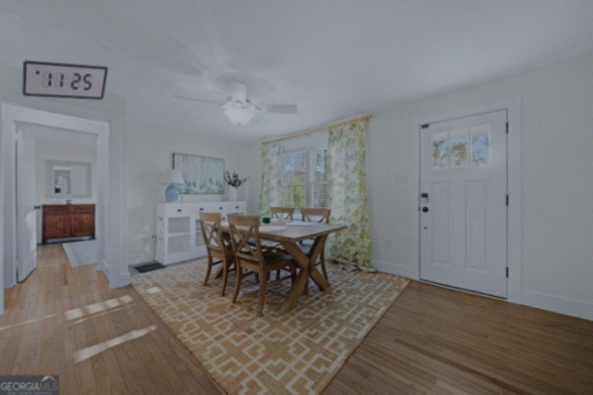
11h25
